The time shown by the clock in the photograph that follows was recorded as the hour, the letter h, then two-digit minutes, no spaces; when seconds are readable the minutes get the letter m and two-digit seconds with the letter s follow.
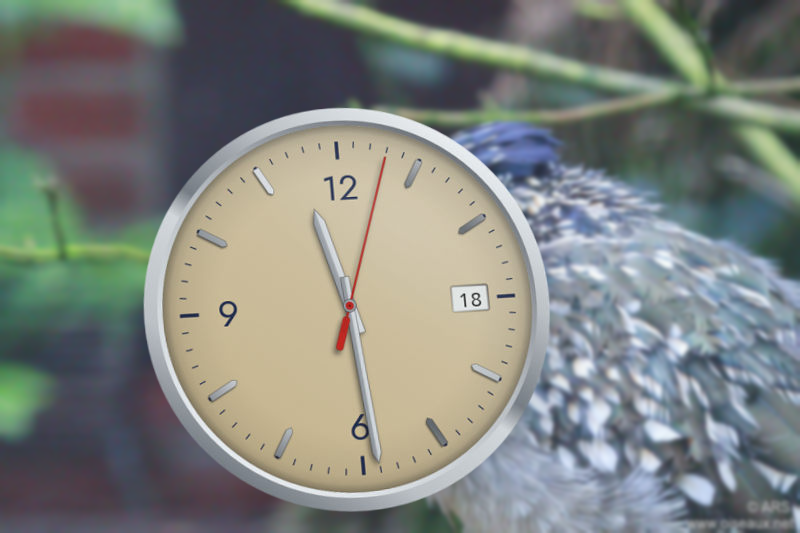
11h29m03s
